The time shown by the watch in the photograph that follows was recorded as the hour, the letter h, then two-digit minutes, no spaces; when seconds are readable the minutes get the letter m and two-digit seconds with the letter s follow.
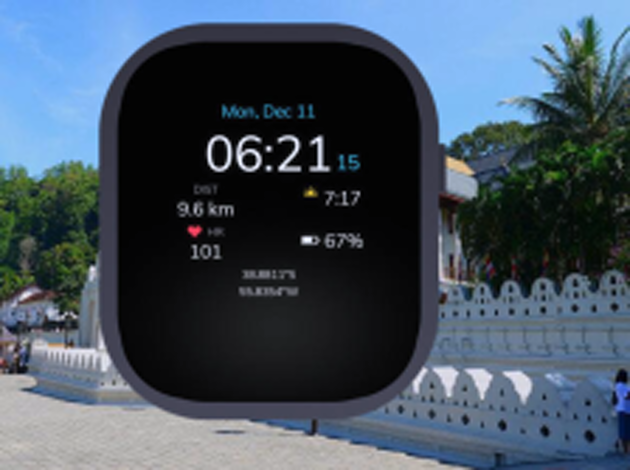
6h21m15s
